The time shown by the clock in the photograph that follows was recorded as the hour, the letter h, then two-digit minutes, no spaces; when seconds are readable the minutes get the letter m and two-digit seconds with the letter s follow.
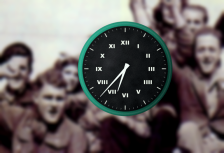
6h37
